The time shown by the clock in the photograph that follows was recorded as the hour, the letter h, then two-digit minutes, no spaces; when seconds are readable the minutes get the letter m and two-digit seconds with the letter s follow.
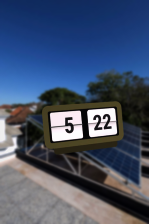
5h22
